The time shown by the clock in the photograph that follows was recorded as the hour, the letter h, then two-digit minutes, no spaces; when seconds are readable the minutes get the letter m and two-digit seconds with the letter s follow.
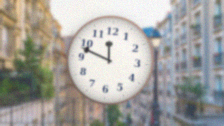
11h48
